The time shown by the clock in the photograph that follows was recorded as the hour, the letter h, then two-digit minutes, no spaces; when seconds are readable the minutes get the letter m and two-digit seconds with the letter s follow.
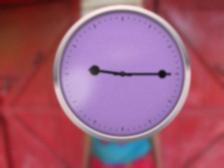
9h15
